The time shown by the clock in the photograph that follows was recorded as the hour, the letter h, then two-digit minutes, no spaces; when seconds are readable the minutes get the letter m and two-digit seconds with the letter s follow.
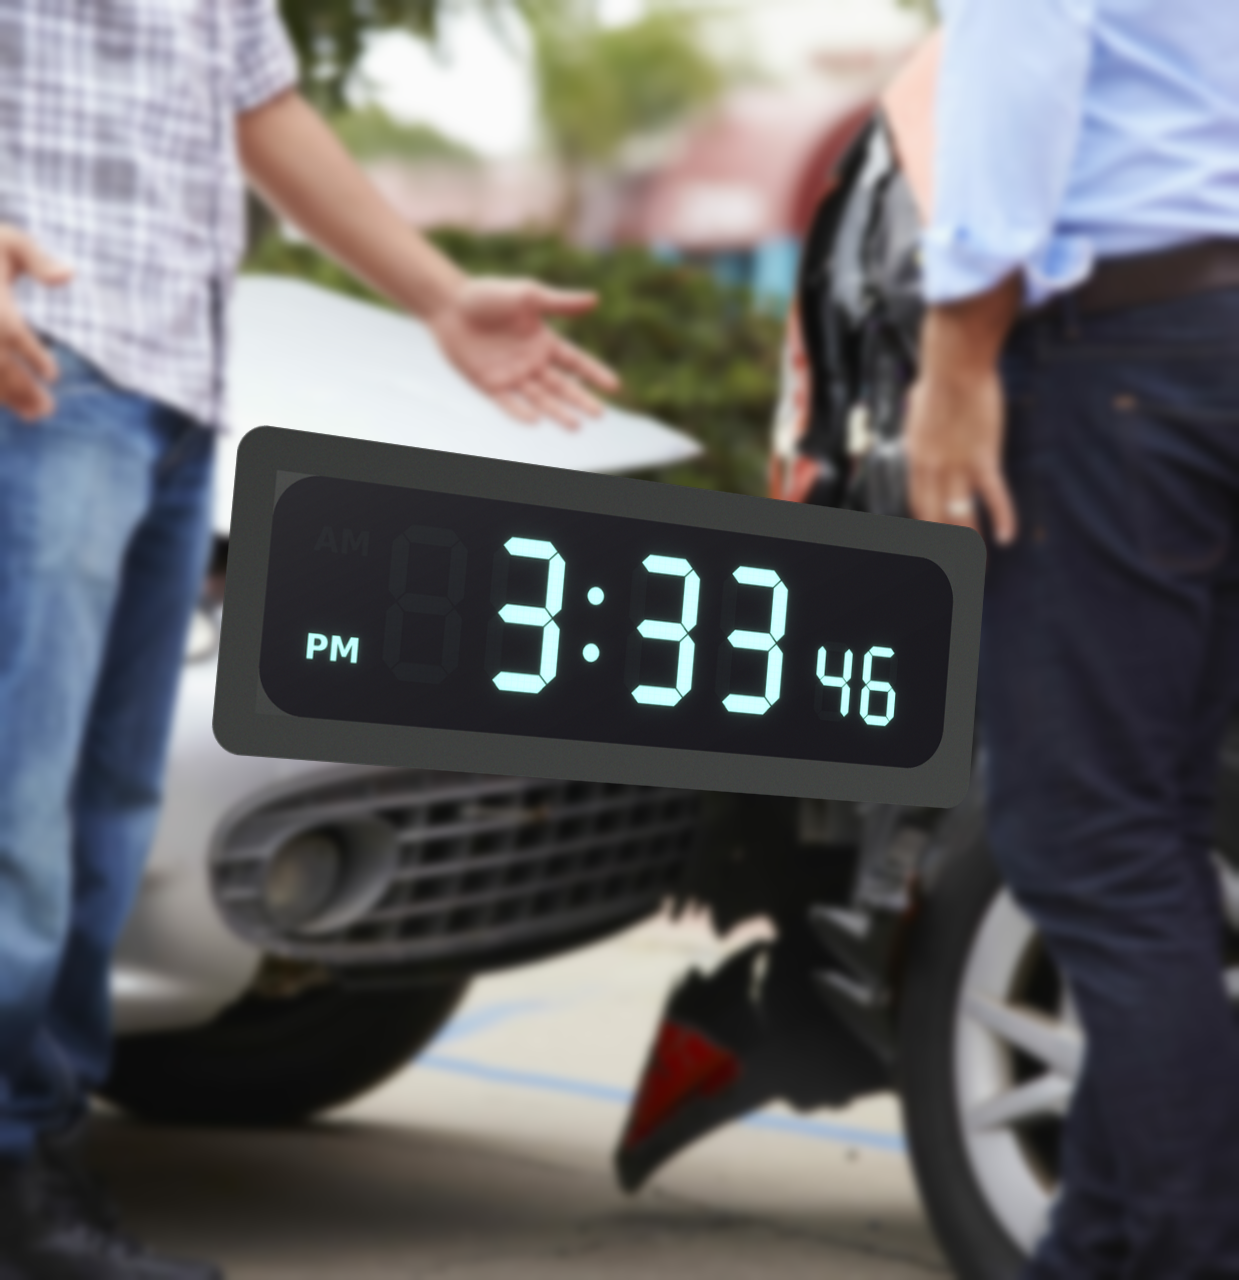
3h33m46s
